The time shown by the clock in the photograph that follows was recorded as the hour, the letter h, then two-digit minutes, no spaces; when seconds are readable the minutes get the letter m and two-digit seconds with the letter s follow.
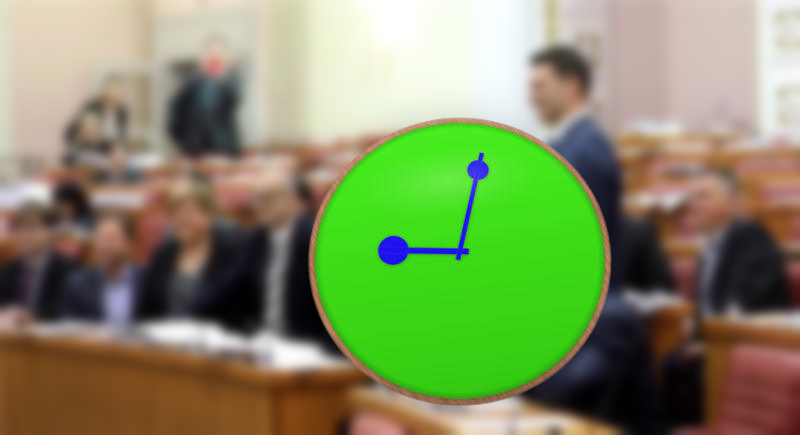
9h02
